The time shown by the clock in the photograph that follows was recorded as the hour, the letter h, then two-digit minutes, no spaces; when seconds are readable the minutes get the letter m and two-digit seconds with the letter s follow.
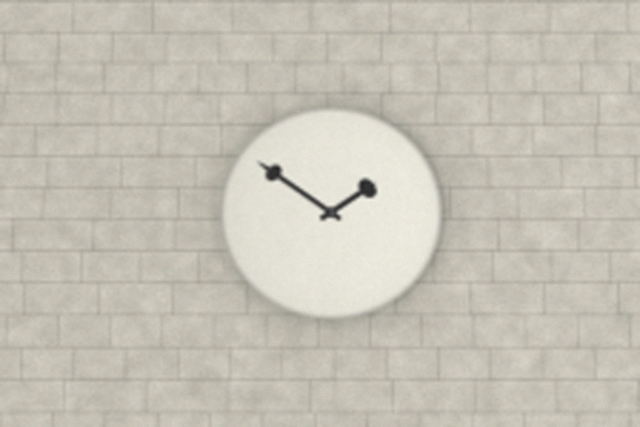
1h51
